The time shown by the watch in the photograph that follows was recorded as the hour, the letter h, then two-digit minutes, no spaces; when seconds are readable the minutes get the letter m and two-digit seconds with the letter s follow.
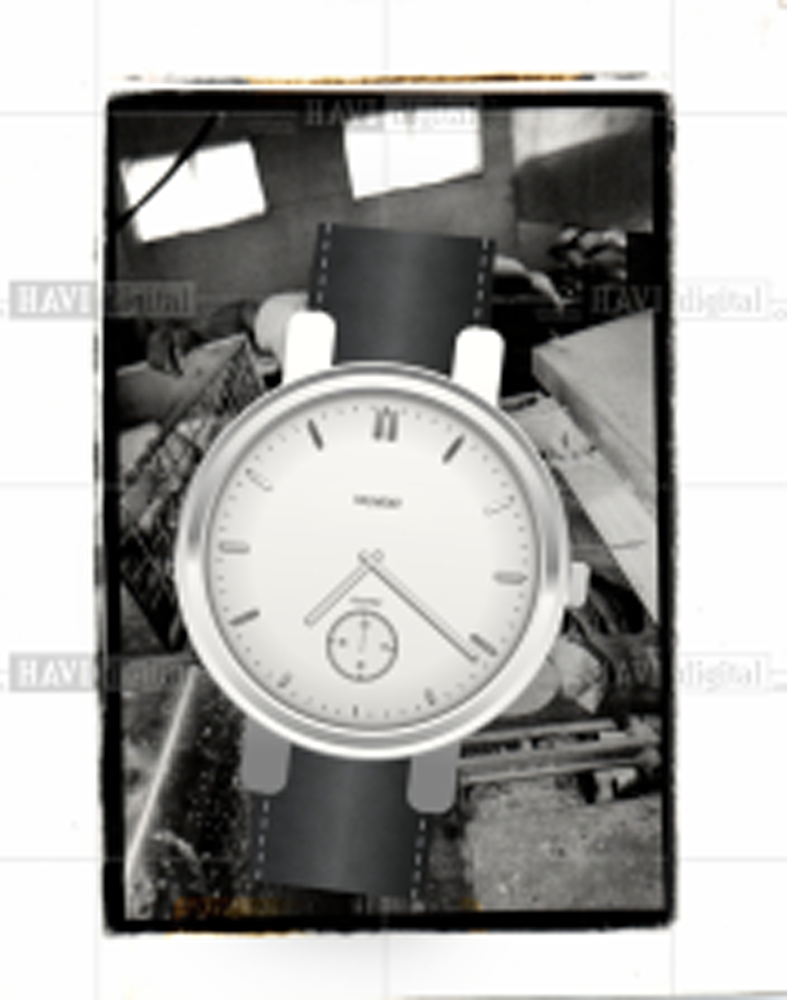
7h21
